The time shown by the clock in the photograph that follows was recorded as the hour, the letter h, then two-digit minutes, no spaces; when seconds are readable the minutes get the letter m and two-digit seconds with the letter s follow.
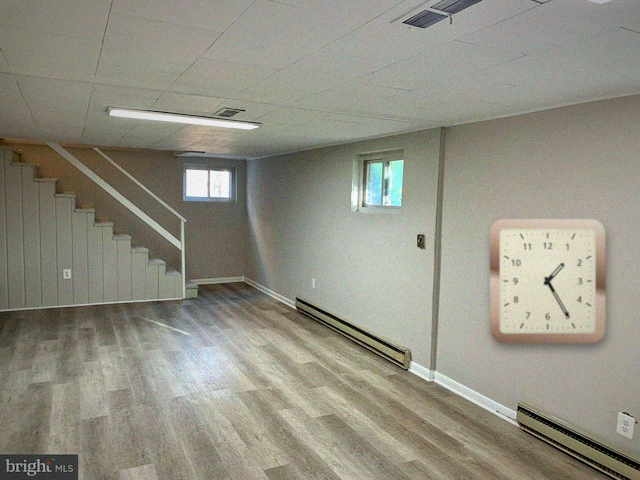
1h25
